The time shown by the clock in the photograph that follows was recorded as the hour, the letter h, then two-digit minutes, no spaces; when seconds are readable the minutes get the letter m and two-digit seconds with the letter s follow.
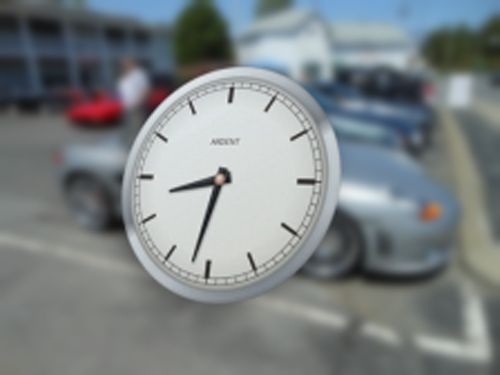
8h32
